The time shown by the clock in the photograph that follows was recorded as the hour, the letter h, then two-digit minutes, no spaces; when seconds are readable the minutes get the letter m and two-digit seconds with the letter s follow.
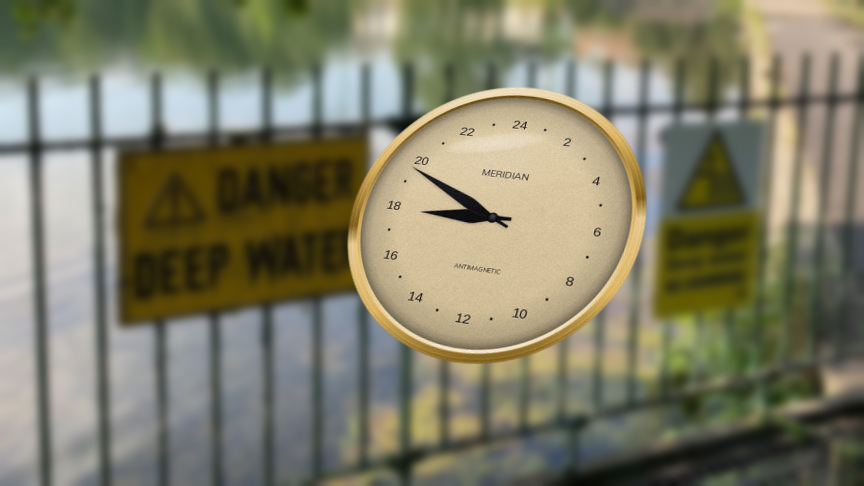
17h49
